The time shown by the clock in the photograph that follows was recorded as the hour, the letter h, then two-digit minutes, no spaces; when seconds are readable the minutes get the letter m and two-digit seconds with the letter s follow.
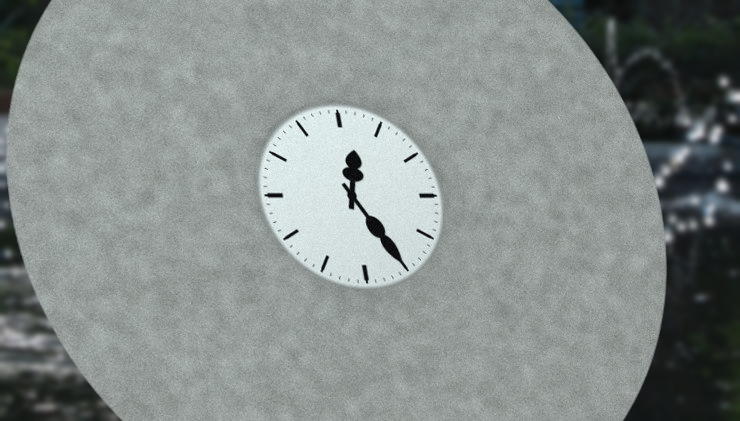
12h25
